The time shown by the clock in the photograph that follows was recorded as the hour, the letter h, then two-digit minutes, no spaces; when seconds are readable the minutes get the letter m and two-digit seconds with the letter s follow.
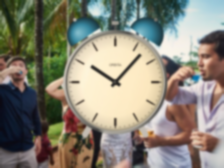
10h07
